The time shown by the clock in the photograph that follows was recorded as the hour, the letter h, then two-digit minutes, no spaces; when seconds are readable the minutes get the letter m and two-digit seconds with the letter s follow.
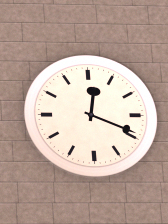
12h19
